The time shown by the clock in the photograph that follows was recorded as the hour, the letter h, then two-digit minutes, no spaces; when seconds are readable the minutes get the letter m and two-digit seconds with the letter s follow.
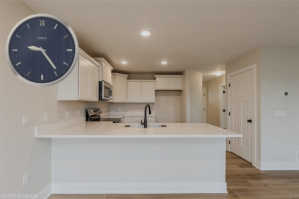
9h24
